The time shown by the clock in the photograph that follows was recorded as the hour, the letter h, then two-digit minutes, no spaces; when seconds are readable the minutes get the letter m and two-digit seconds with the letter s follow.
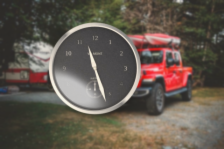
11h27
